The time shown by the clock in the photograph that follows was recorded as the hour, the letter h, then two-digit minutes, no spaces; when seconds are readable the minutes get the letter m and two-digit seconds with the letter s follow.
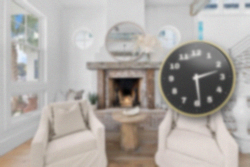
2h29
